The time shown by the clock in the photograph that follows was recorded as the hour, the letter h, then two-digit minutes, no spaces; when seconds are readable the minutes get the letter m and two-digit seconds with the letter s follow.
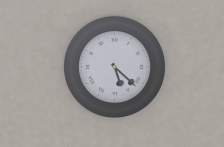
5h22
